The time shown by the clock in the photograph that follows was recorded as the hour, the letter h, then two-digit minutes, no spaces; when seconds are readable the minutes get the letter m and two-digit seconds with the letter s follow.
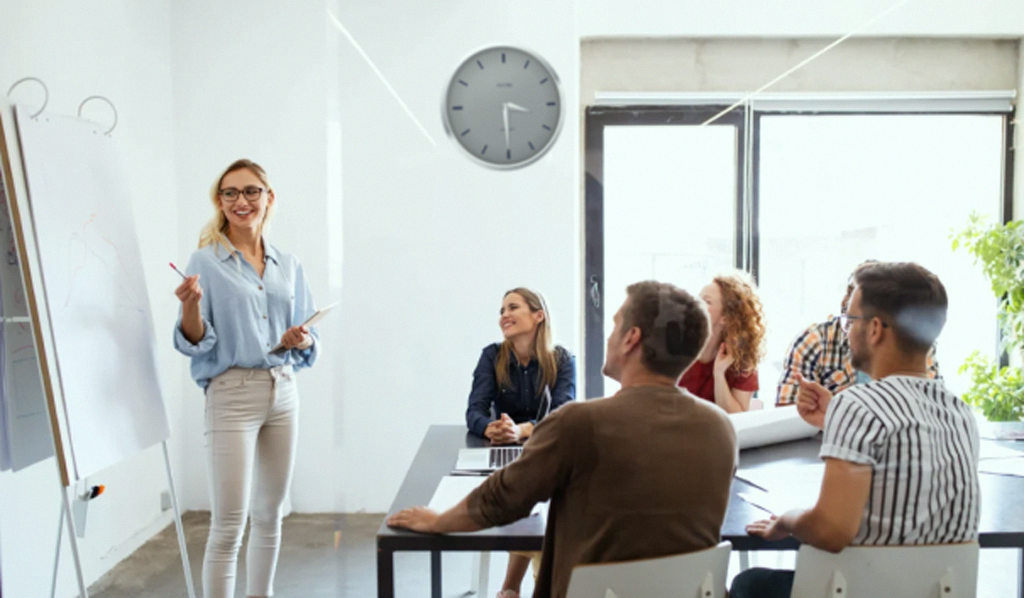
3h30
